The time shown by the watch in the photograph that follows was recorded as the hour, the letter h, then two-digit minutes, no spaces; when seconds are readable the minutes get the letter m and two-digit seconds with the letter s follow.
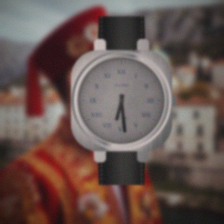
6h29
